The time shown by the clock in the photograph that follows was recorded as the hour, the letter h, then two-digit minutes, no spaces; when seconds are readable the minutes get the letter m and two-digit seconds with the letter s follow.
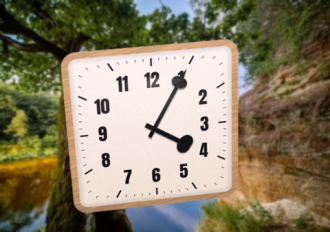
4h05
